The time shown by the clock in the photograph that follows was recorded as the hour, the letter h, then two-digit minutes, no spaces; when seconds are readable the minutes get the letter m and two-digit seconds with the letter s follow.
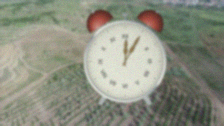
12h05
